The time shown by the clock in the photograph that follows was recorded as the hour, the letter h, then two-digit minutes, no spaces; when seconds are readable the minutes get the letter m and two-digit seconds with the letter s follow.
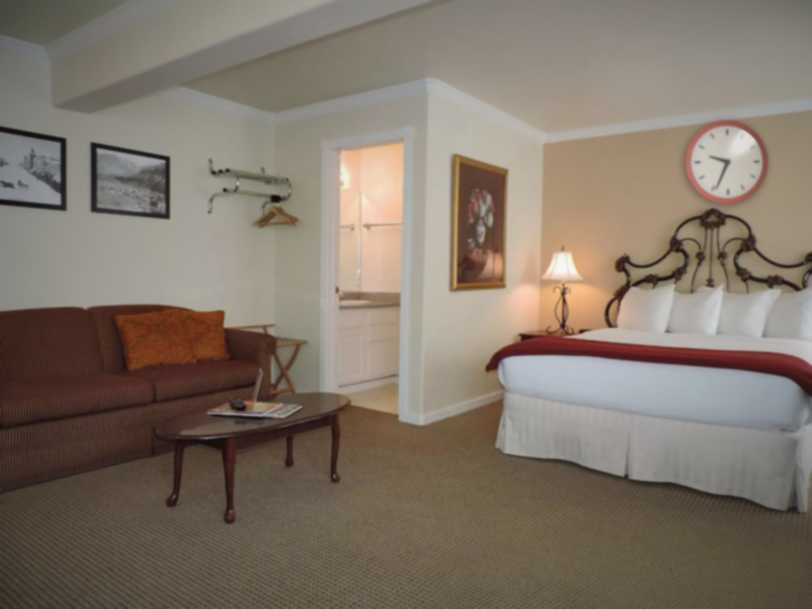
9h34
